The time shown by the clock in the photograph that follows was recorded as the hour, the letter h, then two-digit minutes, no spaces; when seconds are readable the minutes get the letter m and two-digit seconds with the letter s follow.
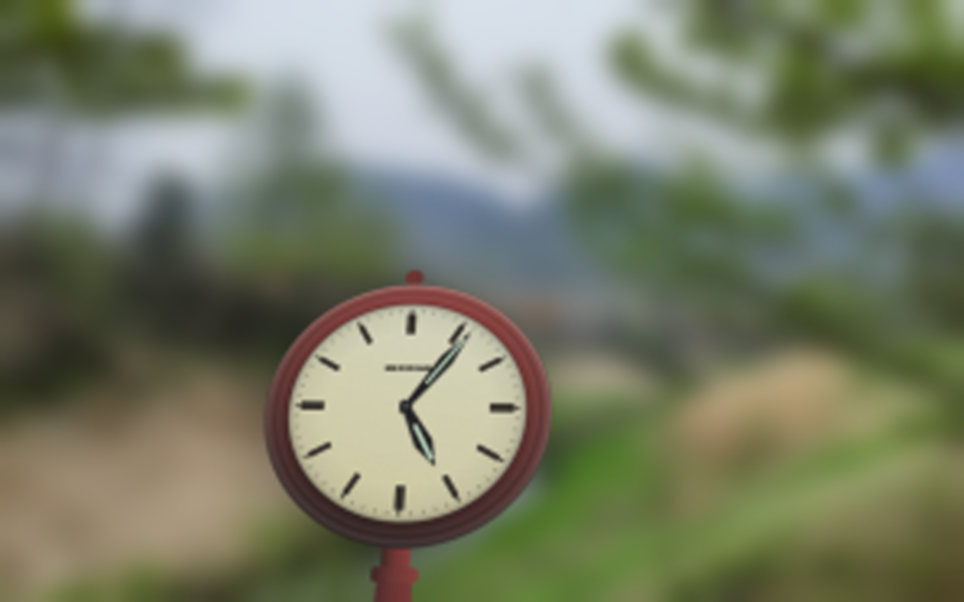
5h06
